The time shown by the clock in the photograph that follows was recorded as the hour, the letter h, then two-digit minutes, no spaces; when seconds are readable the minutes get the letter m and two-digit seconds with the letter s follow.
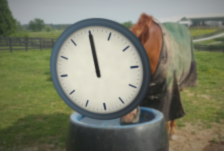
12h00
